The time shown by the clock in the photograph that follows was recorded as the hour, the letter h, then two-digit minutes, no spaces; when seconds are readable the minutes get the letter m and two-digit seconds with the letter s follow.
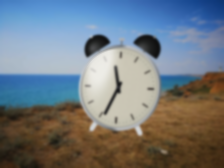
11h34
